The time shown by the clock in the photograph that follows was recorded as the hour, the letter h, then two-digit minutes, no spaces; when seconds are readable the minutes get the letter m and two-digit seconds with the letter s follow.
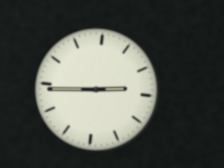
2h44
